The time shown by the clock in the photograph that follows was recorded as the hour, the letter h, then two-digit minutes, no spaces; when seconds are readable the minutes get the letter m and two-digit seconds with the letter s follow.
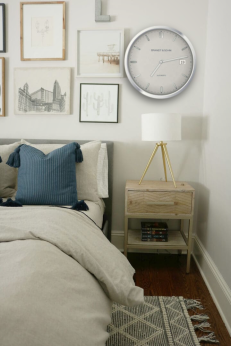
7h13
